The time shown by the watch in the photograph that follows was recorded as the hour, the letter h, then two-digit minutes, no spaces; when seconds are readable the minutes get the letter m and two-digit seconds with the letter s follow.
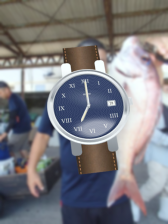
7h00
